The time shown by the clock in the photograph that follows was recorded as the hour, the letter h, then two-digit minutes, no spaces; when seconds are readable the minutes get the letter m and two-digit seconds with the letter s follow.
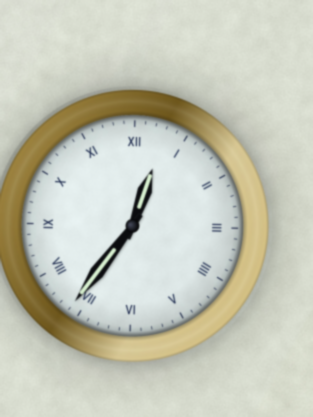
12h36
